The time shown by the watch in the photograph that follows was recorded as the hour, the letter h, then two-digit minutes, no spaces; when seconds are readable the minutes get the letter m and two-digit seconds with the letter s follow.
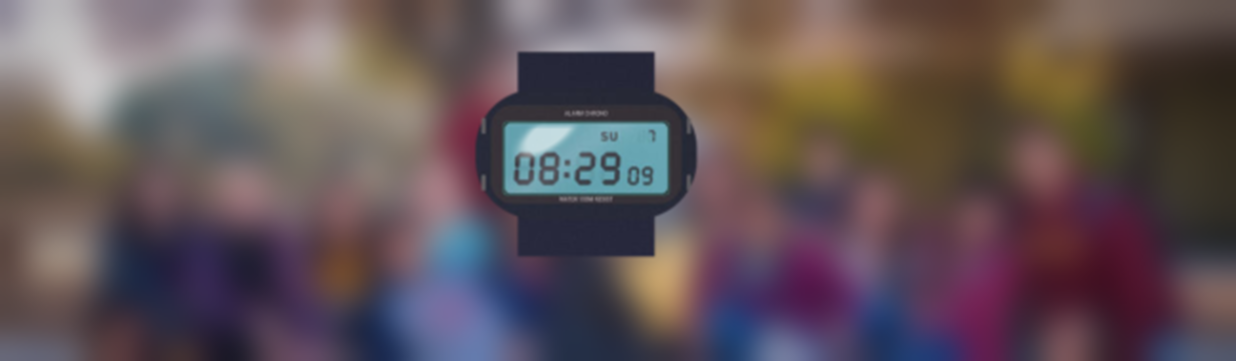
8h29m09s
